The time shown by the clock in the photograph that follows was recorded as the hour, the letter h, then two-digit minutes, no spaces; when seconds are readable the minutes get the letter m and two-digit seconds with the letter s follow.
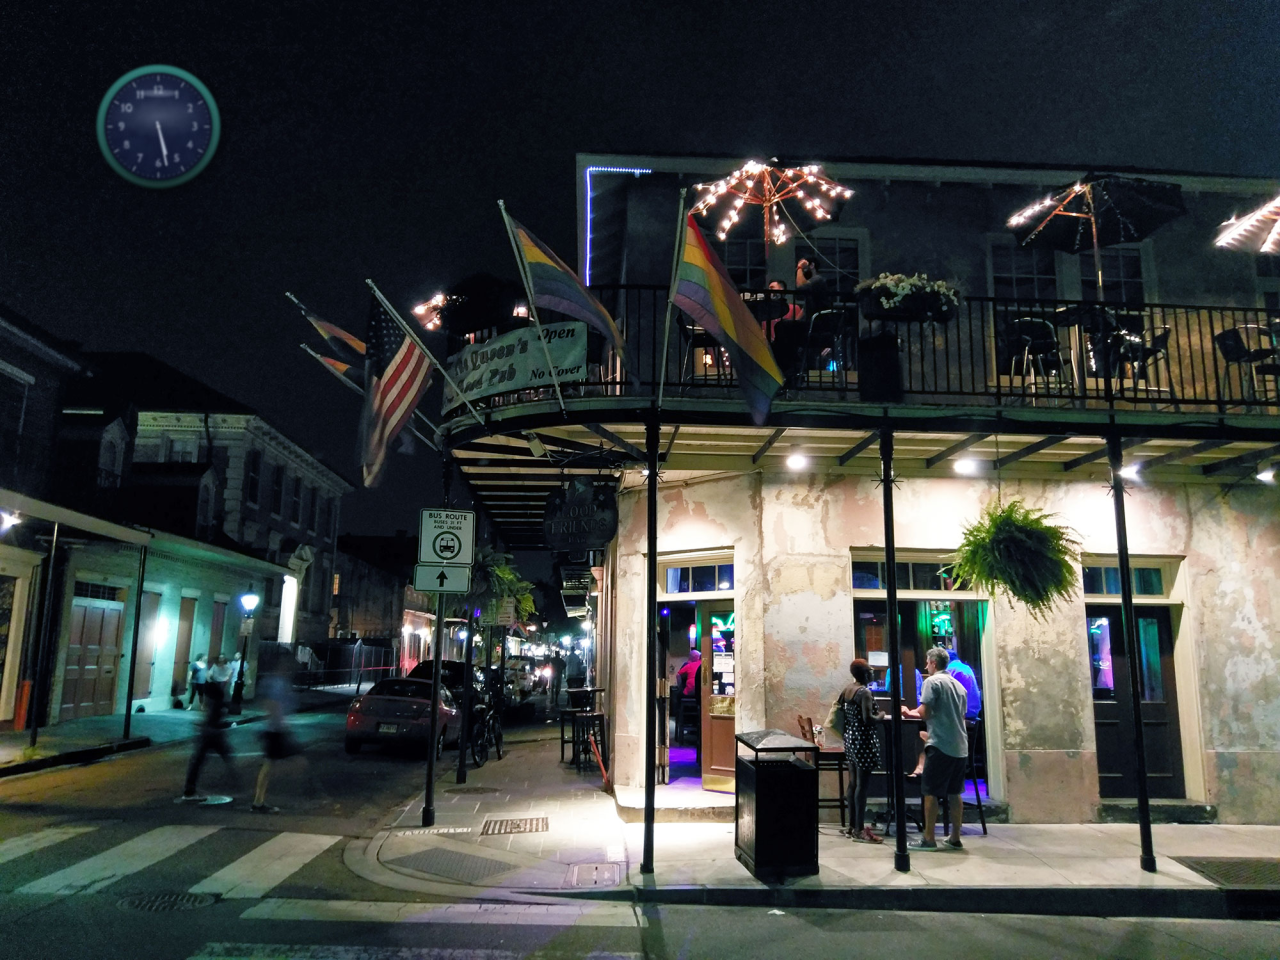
5h28
